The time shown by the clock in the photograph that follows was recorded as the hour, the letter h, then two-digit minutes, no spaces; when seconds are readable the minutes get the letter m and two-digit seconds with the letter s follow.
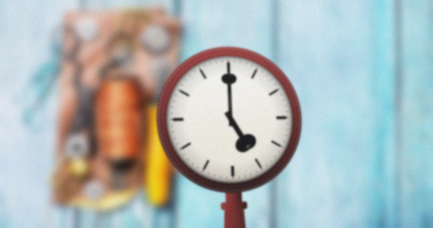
5h00
